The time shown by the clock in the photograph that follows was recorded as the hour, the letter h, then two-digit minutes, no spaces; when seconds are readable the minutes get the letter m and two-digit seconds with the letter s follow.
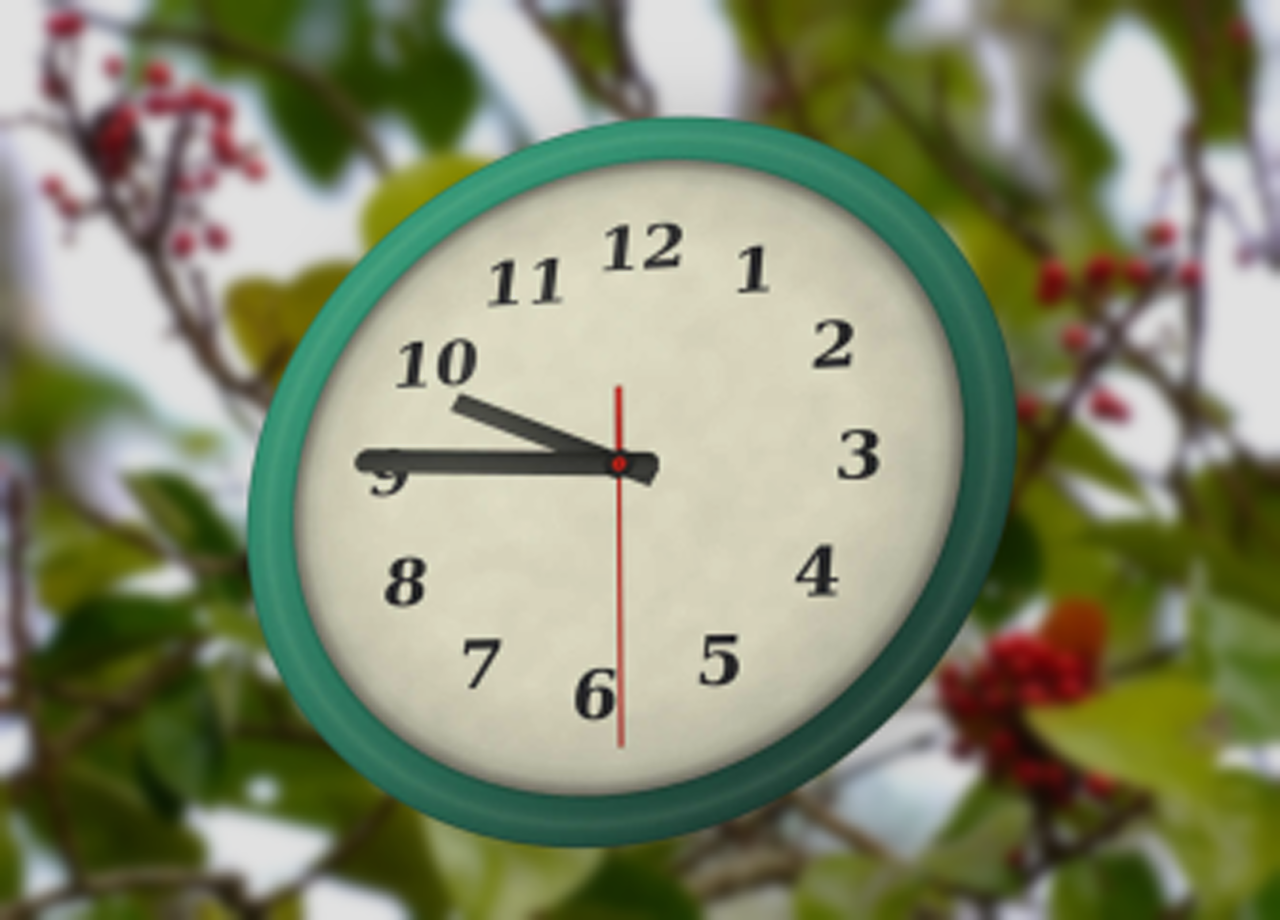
9h45m29s
